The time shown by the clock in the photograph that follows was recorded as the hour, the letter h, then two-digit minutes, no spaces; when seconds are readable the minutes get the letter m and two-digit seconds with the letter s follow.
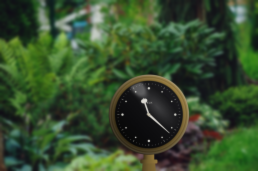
11h22
